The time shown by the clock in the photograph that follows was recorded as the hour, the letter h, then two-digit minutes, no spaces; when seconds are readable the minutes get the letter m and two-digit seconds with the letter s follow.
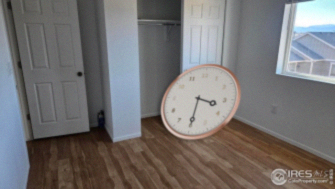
3h30
